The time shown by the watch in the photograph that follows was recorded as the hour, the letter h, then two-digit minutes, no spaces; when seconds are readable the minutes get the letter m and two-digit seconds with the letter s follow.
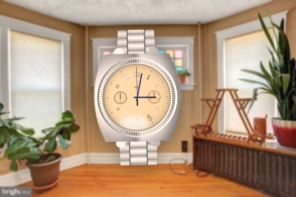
3h02
